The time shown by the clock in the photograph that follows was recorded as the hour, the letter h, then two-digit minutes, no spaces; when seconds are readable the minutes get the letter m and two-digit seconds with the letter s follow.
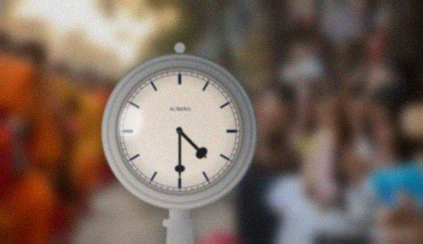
4h30
